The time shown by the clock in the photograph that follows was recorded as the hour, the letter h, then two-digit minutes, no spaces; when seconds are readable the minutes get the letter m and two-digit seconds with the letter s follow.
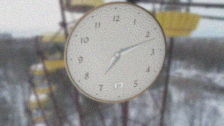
7h12
